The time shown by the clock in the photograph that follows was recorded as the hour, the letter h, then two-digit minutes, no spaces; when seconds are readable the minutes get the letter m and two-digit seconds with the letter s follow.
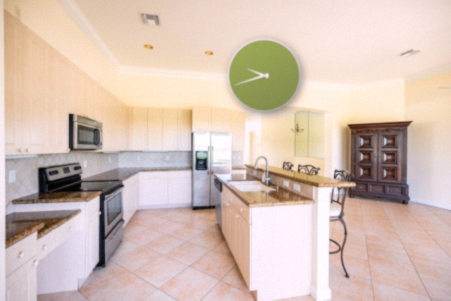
9h42
